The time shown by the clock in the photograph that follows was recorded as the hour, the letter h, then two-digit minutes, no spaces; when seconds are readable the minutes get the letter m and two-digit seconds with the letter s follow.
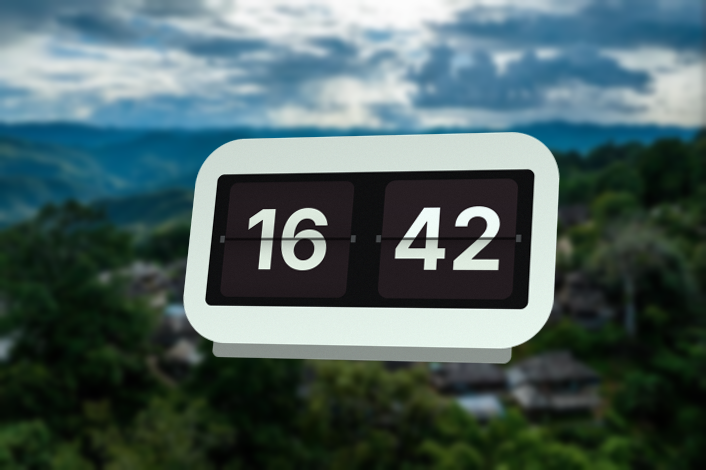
16h42
